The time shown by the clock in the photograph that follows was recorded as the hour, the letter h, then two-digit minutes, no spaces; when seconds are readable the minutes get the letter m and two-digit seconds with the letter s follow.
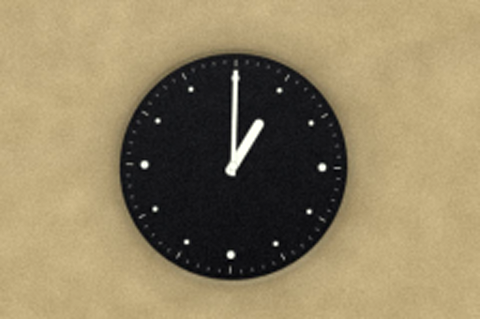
1h00
